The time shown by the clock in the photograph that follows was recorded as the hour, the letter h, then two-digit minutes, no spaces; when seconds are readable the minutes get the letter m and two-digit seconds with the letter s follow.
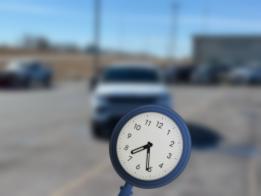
7h26
